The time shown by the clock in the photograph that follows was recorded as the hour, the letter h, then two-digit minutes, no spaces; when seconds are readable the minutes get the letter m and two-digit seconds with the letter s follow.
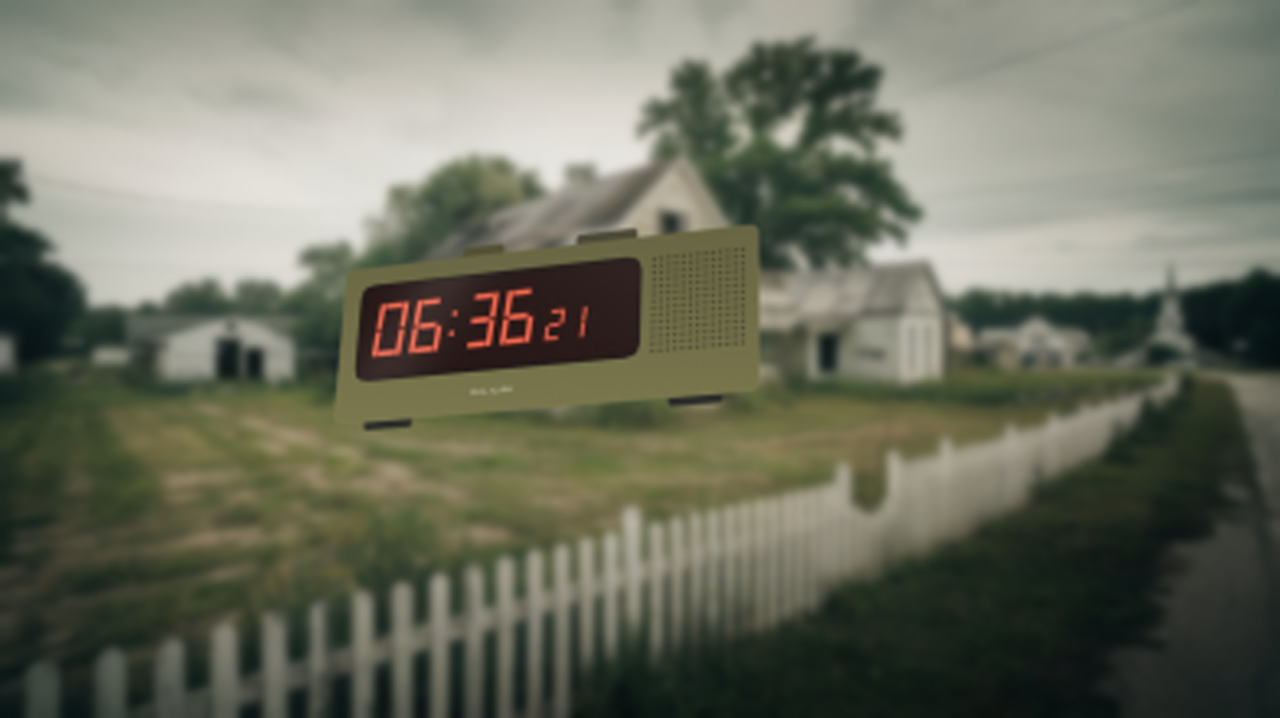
6h36m21s
